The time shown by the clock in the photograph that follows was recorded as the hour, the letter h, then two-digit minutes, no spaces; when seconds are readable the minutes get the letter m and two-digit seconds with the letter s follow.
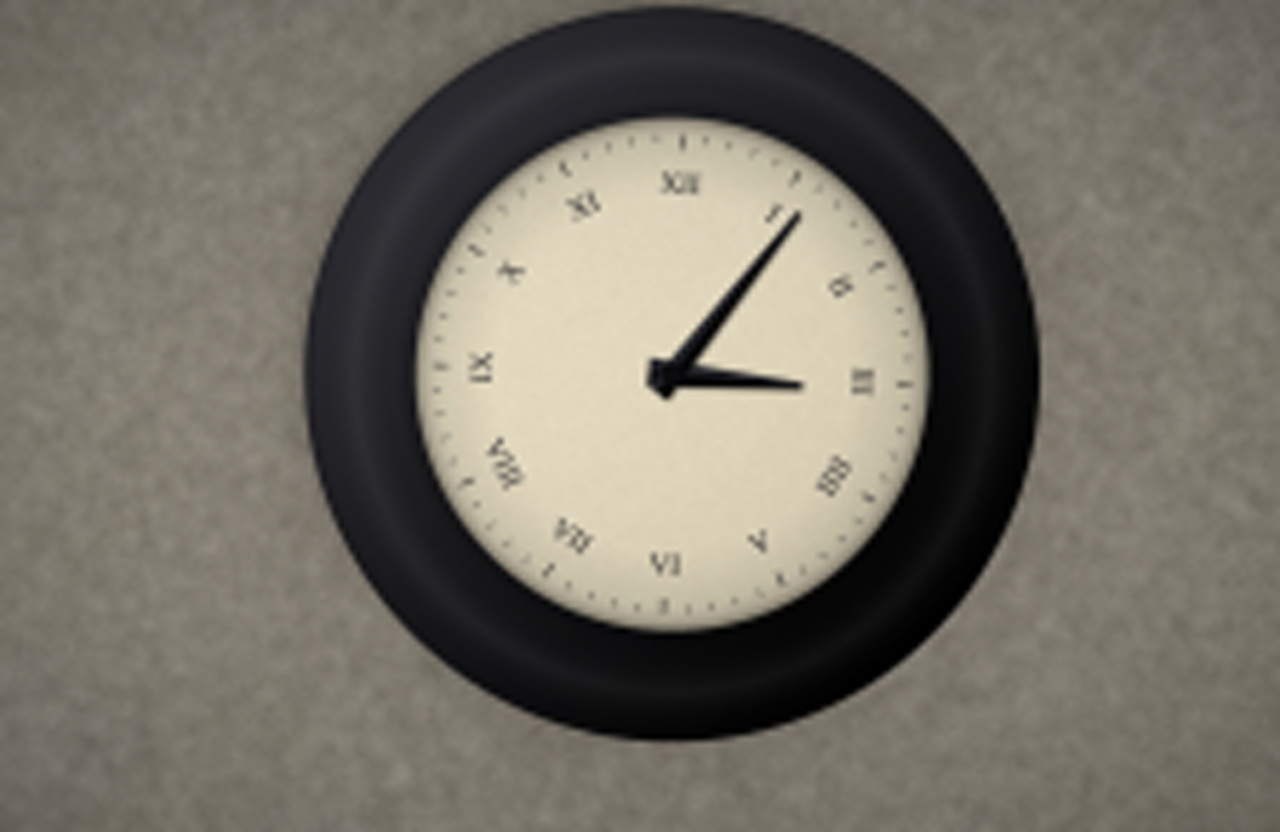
3h06
